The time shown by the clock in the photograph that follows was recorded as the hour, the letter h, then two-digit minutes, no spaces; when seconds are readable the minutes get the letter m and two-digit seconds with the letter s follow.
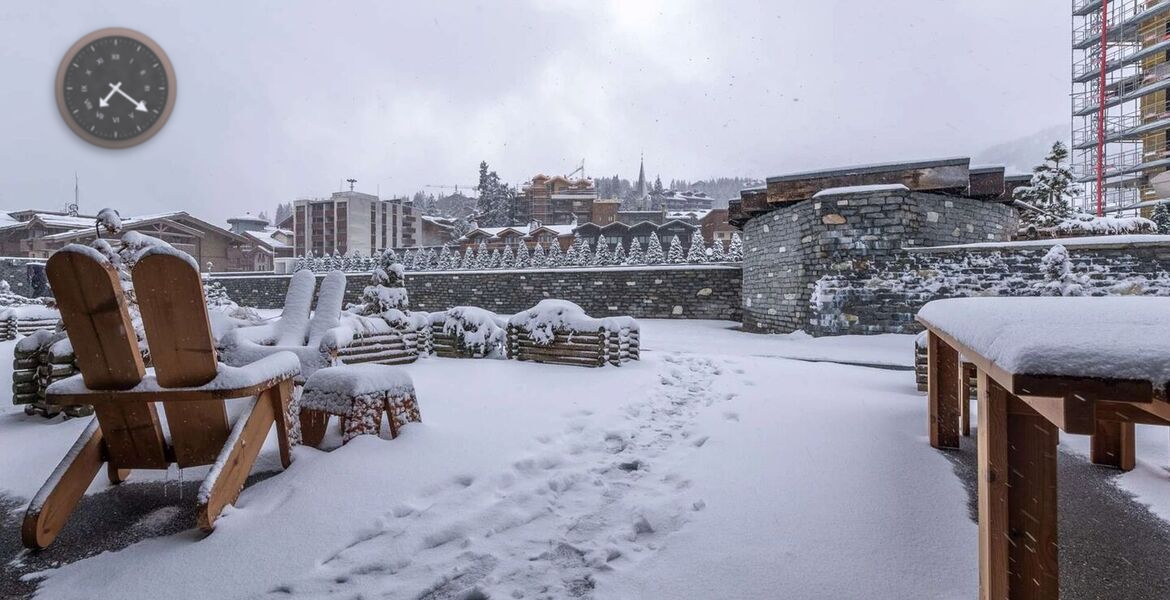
7h21
